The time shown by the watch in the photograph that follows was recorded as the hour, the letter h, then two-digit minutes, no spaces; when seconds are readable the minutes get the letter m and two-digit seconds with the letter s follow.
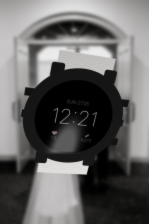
12h21
